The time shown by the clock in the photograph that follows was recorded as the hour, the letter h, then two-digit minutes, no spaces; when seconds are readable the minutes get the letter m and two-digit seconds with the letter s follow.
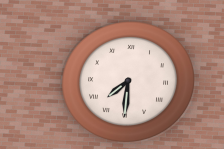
7h30
